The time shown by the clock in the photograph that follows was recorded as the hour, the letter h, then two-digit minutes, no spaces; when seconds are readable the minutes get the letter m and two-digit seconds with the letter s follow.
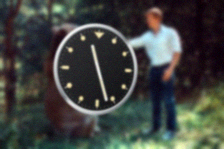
11h27
